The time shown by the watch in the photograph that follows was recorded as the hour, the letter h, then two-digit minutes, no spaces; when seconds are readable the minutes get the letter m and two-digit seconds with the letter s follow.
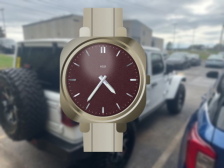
4h36
